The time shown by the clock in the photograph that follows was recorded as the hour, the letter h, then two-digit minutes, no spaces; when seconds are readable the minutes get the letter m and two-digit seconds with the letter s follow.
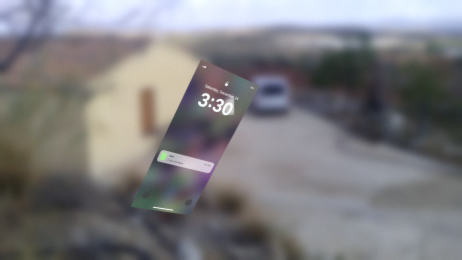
3h30
